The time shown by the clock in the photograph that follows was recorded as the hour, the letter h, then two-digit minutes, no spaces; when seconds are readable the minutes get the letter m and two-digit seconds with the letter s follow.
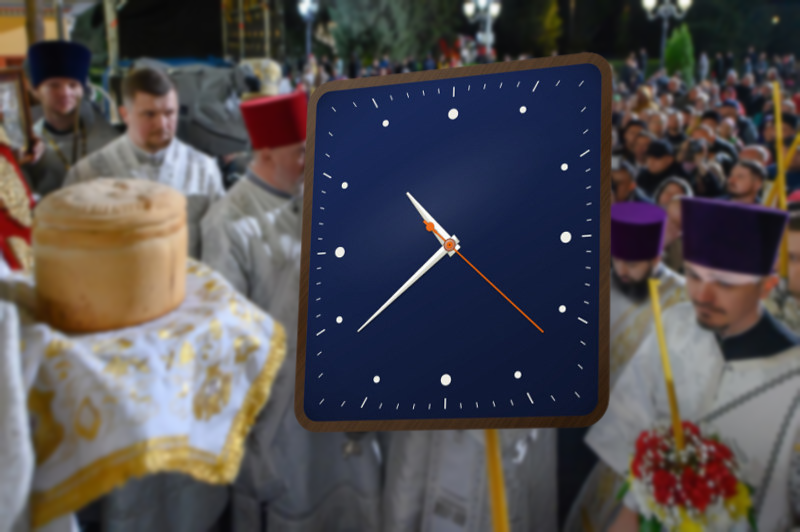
10h38m22s
